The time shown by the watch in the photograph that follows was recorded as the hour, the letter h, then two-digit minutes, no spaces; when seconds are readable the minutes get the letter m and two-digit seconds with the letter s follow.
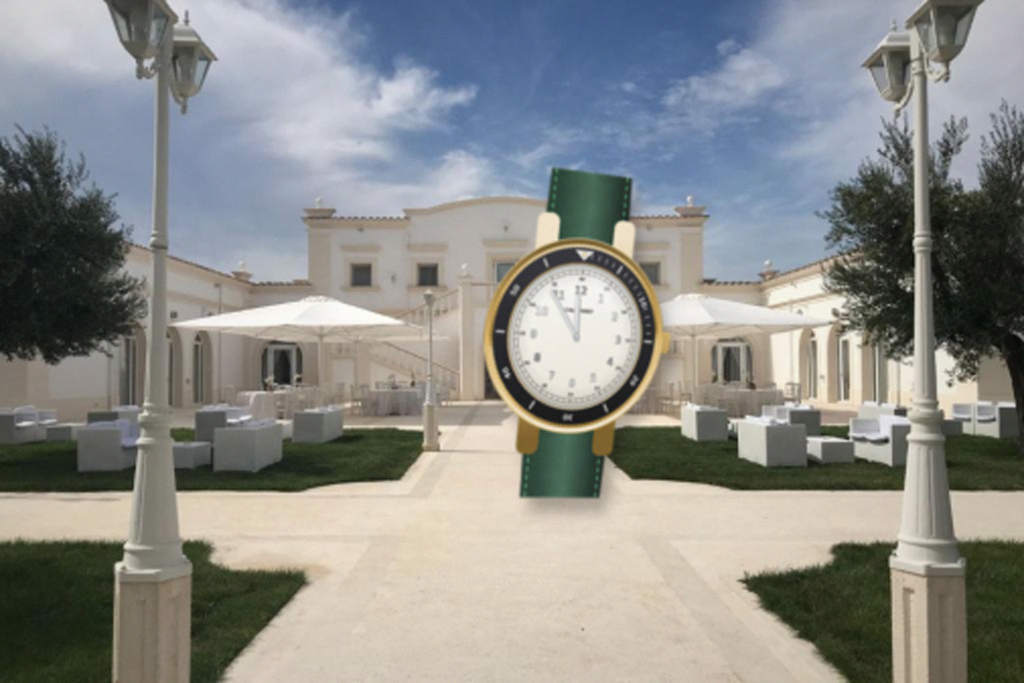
11h54
